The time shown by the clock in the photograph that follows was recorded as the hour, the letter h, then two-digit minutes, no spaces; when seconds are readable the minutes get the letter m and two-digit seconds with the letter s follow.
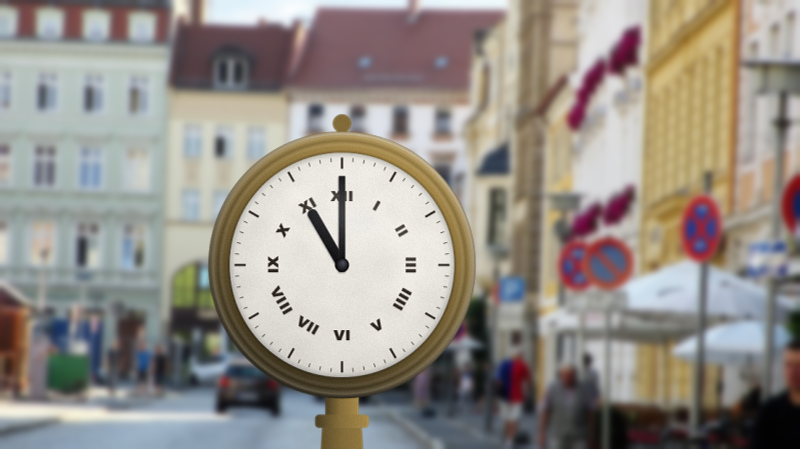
11h00
